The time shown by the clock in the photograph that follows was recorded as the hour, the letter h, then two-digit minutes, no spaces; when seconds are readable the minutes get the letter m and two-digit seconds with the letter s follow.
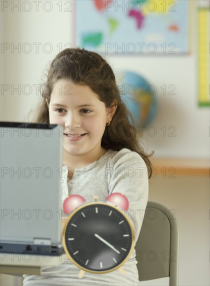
4h22
